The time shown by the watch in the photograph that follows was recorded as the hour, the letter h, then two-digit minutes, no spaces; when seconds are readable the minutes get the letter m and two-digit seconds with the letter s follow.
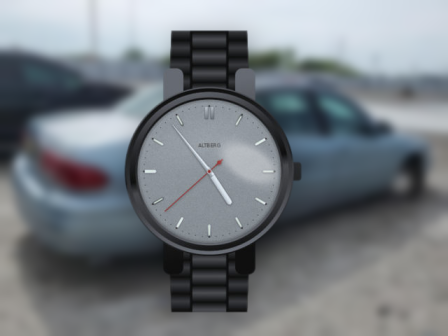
4h53m38s
